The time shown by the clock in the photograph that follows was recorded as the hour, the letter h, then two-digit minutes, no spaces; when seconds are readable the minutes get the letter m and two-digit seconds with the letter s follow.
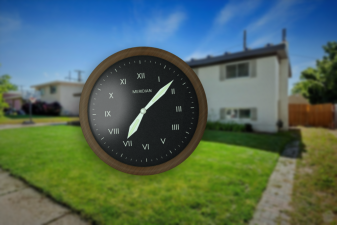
7h08
